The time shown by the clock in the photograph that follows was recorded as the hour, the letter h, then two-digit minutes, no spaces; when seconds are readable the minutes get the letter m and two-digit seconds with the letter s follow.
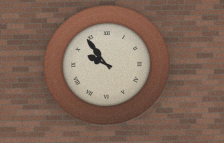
9h54
